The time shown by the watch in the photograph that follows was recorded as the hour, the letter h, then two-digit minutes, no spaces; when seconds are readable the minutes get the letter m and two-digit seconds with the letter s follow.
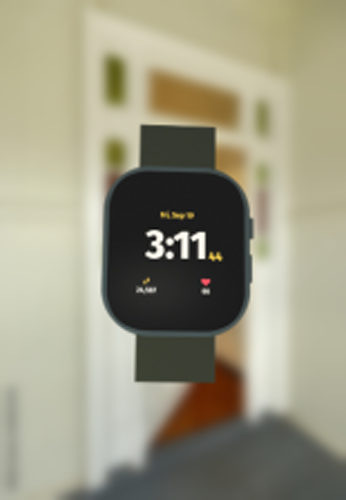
3h11
